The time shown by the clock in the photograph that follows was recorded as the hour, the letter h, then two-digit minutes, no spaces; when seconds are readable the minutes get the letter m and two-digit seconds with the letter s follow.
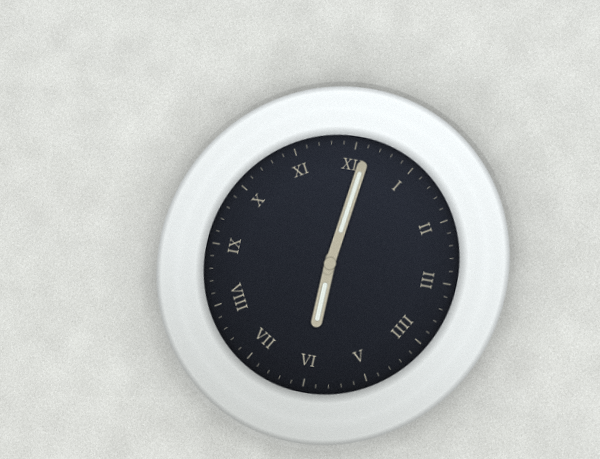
6h01
